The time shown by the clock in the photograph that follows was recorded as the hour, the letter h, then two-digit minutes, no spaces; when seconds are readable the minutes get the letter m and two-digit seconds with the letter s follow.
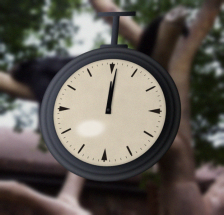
12h01
